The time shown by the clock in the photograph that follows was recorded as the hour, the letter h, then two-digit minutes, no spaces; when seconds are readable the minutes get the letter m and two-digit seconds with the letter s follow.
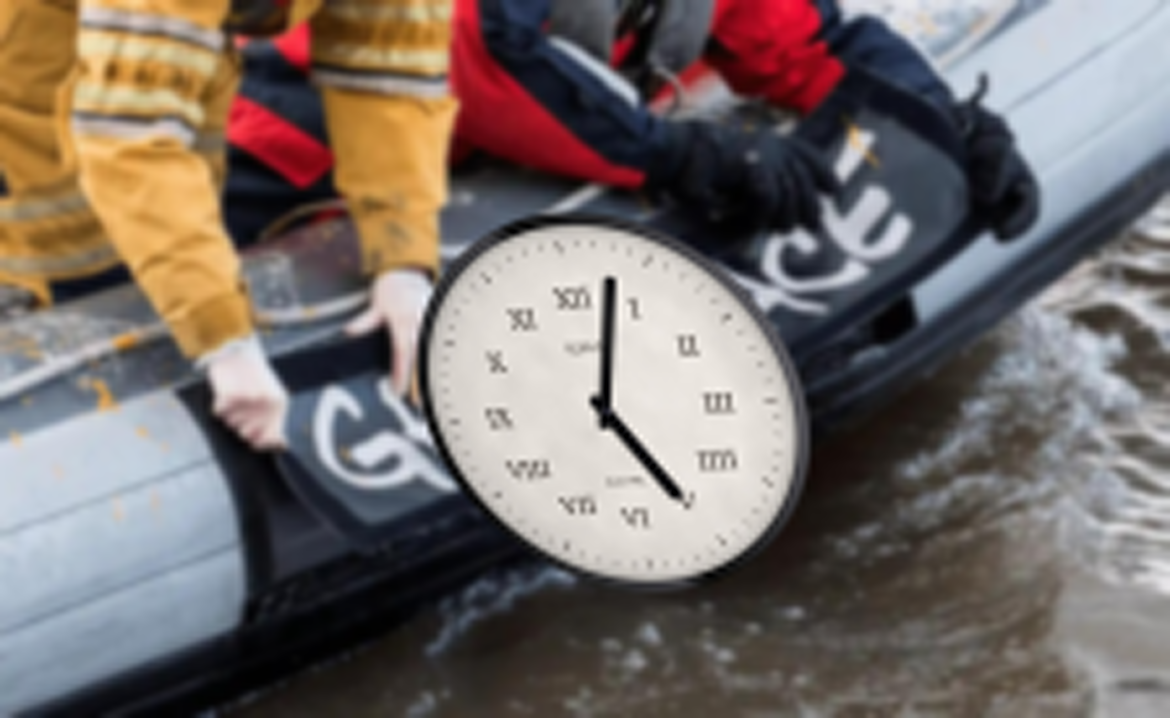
5h03
